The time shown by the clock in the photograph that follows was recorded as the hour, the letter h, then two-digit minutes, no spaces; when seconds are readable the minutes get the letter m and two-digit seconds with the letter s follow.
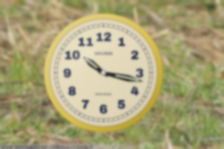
10h17
